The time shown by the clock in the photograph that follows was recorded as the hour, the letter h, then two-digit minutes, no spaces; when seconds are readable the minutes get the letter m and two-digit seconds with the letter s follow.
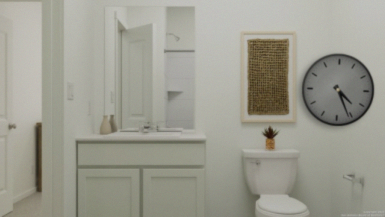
4h26
